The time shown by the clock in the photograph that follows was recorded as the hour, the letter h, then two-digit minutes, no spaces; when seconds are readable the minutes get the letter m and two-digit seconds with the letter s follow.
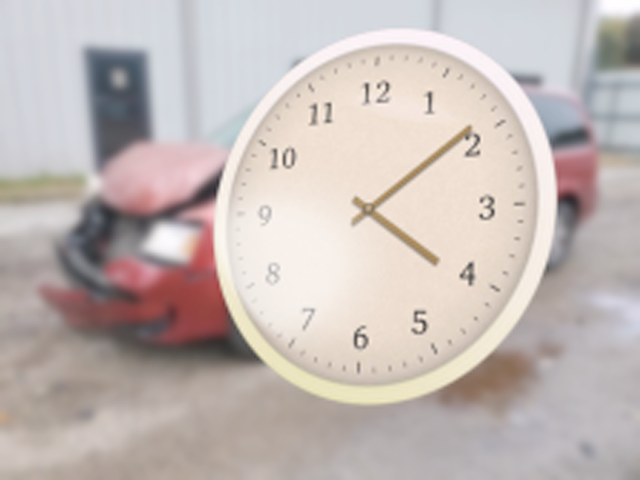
4h09
